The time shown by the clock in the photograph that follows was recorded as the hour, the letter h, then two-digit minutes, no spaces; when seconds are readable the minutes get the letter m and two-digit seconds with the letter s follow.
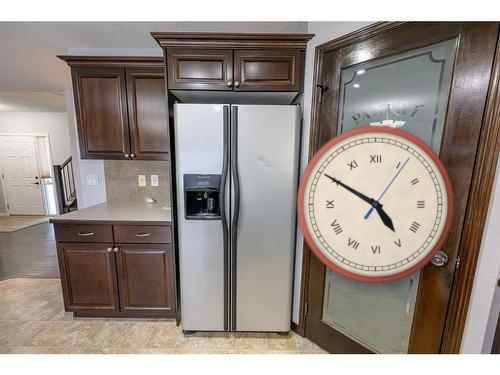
4h50m06s
